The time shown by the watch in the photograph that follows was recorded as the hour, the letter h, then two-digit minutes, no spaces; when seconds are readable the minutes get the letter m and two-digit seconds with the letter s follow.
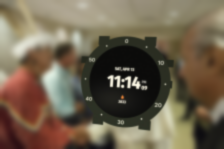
11h14
